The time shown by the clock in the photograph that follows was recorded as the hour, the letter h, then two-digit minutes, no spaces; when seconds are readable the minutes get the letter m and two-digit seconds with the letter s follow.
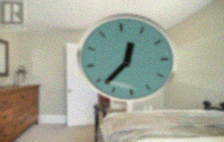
12h38
